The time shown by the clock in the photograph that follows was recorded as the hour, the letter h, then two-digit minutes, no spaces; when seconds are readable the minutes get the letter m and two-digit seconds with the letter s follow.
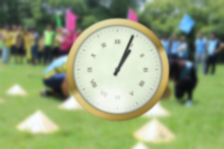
1h04
